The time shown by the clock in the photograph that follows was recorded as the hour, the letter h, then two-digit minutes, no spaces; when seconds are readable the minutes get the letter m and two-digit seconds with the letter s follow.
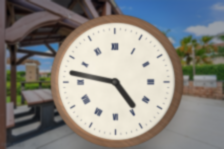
4h47
